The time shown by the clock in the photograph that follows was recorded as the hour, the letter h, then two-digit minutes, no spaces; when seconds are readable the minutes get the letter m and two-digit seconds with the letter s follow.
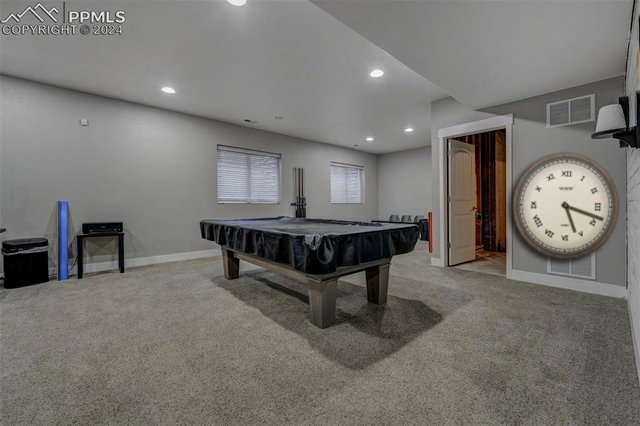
5h18
